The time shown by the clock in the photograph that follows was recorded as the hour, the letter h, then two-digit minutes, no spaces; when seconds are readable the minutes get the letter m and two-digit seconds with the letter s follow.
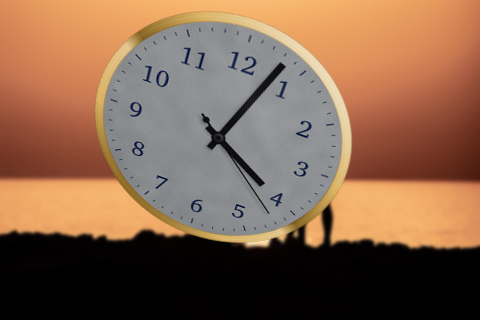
4h03m22s
